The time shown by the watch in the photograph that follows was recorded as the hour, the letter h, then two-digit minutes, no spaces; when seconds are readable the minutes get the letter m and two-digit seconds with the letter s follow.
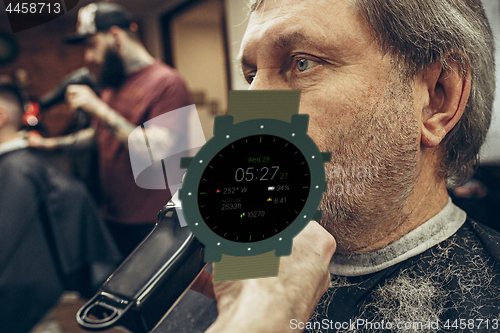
5h27
